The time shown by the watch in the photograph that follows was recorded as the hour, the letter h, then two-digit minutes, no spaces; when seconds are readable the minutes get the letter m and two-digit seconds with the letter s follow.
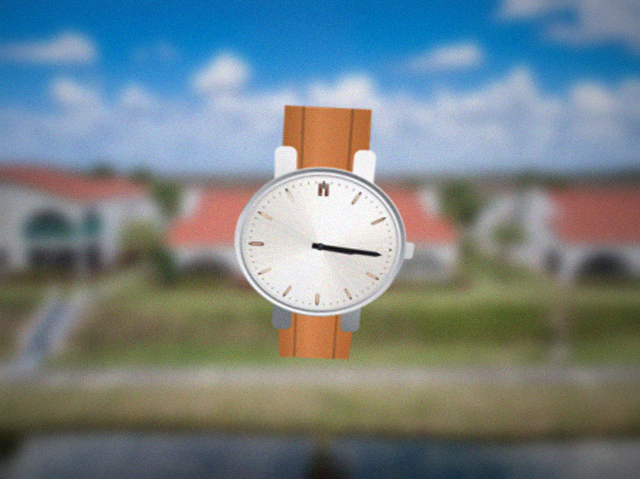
3h16
